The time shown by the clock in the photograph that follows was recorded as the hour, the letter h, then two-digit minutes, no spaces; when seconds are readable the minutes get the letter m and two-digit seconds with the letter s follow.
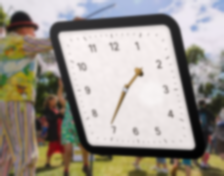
1h36
